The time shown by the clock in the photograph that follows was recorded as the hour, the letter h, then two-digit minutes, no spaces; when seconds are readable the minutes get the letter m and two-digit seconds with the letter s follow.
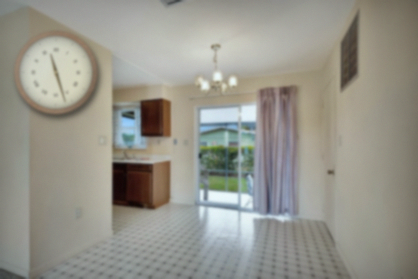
11h27
